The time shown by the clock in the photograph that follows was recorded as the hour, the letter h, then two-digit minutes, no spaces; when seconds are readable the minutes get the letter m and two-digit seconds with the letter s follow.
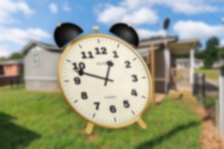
12h48
